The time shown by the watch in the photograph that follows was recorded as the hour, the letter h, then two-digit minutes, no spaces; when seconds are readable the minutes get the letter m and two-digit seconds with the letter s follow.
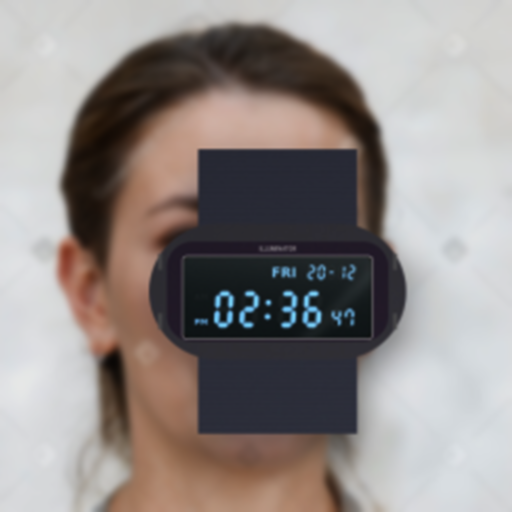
2h36m47s
